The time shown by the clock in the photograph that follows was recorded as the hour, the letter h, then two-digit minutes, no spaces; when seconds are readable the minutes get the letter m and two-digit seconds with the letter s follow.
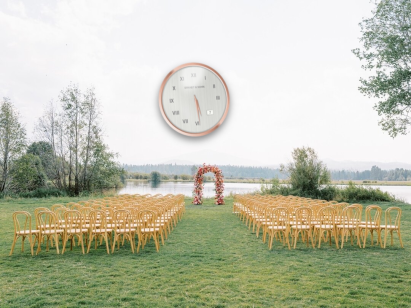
5h29
